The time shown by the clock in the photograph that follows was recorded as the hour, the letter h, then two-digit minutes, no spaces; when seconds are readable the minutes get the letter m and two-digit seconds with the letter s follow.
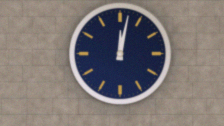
12h02
